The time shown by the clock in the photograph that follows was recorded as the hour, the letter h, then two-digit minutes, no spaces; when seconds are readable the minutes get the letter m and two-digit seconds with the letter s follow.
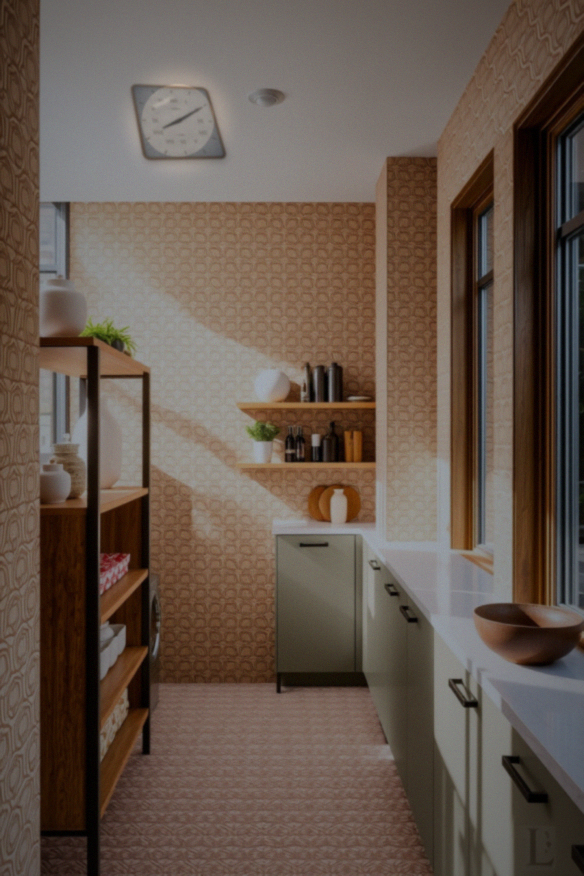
8h10
